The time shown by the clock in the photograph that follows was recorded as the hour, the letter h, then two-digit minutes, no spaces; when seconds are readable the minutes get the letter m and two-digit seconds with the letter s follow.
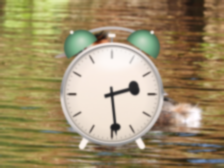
2h29
